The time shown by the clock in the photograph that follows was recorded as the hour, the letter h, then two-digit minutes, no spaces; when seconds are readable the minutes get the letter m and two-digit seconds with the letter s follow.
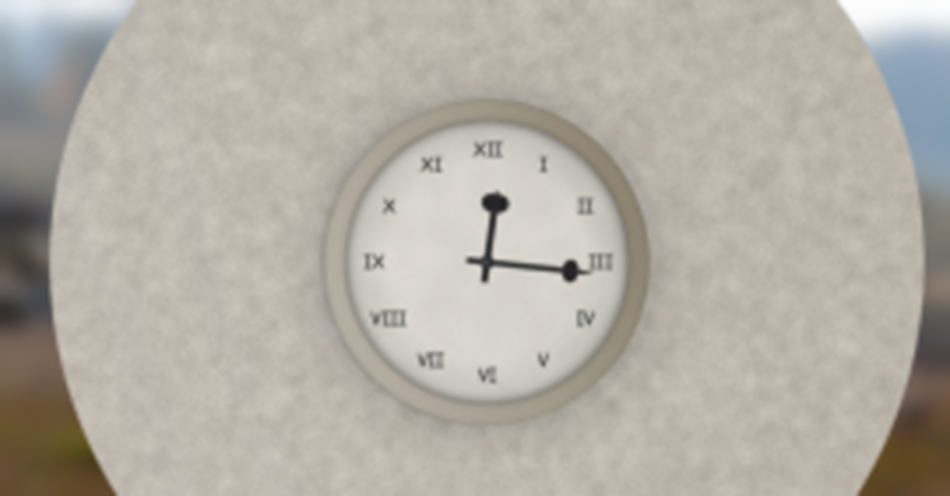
12h16
